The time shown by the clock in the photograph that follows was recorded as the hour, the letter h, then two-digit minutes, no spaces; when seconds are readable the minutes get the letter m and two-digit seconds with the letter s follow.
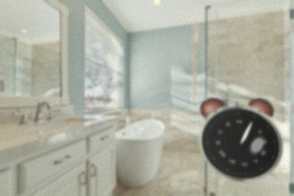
1h05
